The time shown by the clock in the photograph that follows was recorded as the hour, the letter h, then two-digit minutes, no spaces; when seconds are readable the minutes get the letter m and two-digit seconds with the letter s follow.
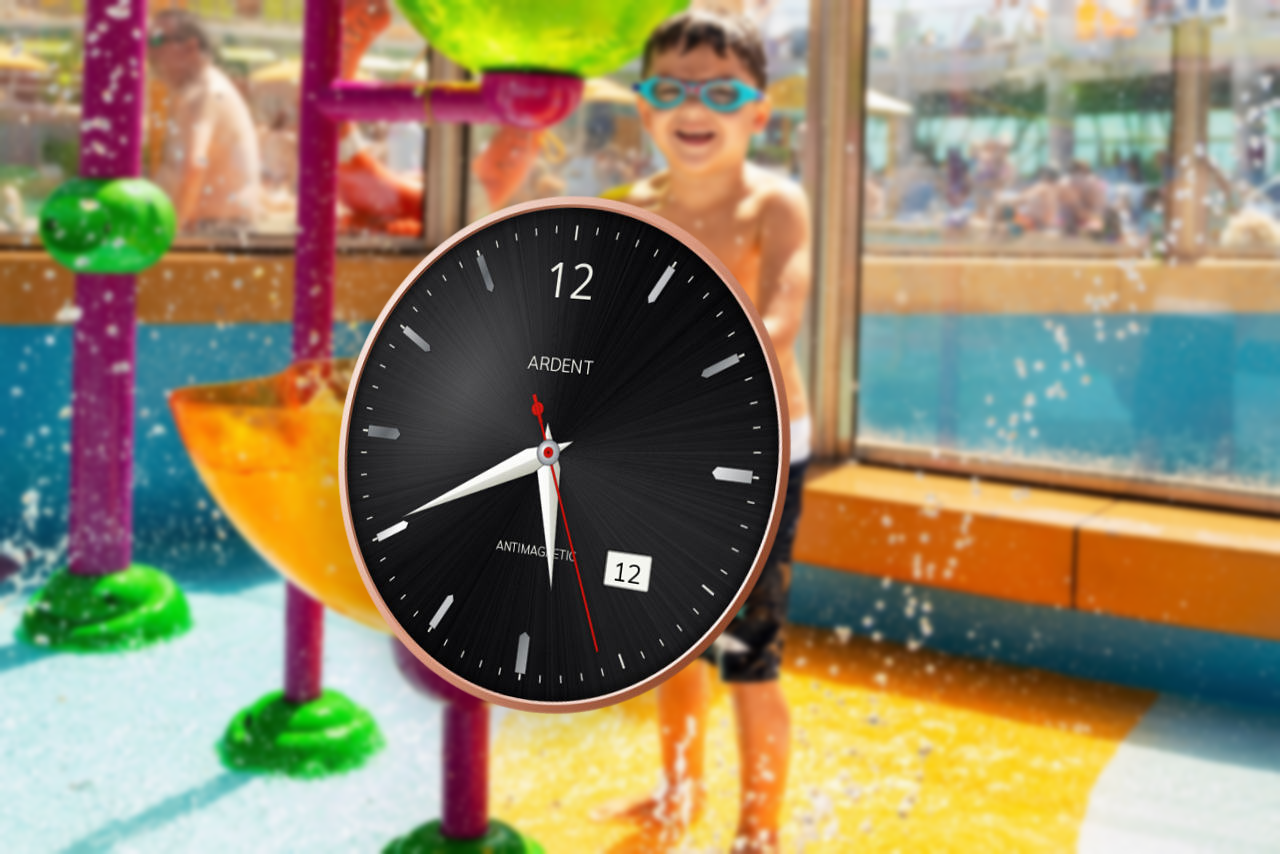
5h40m26s
